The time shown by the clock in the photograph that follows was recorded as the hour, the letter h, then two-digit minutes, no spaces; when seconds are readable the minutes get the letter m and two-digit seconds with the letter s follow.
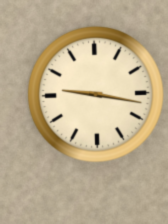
9h17
